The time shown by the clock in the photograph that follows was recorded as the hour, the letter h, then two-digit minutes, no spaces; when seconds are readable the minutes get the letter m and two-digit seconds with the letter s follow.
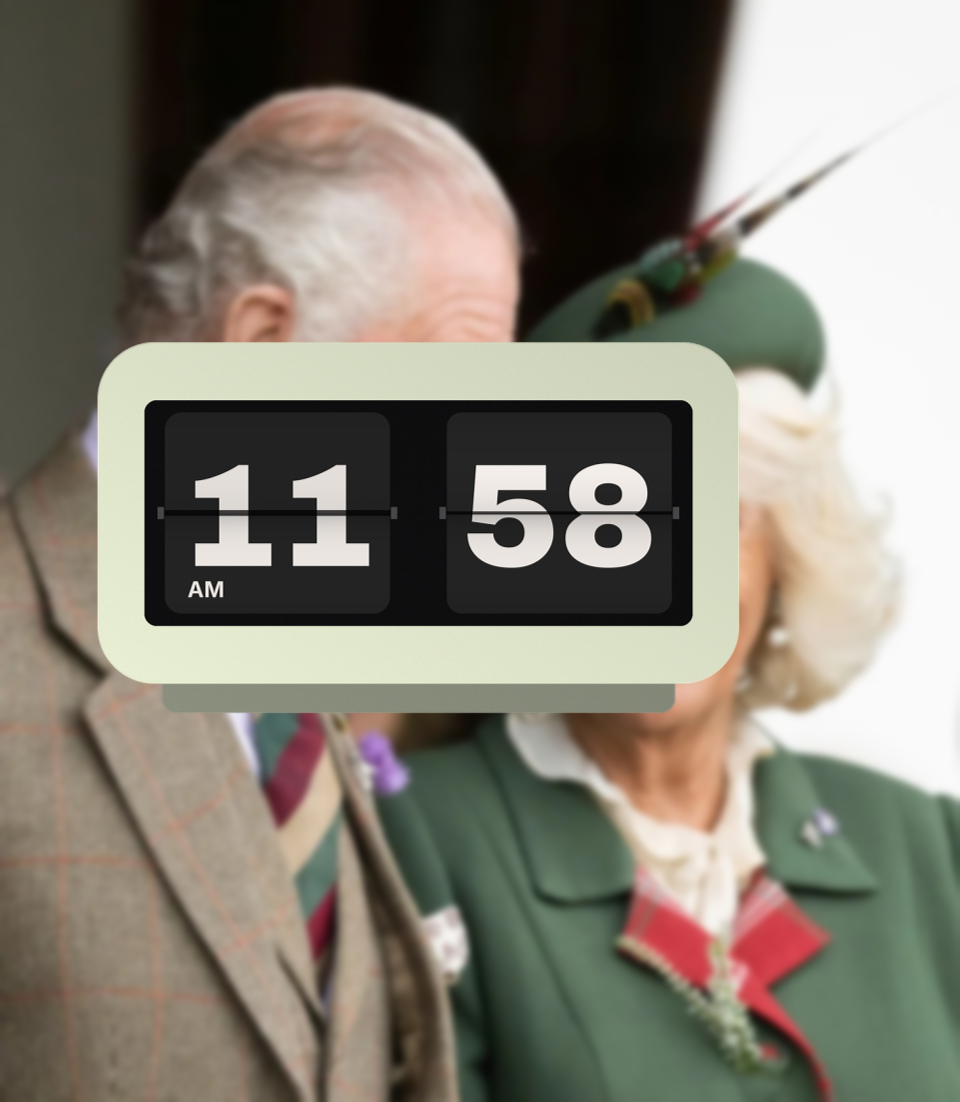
11h58
